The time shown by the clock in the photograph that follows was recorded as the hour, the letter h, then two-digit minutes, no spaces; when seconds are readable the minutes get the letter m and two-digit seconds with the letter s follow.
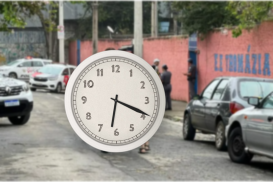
6h19
